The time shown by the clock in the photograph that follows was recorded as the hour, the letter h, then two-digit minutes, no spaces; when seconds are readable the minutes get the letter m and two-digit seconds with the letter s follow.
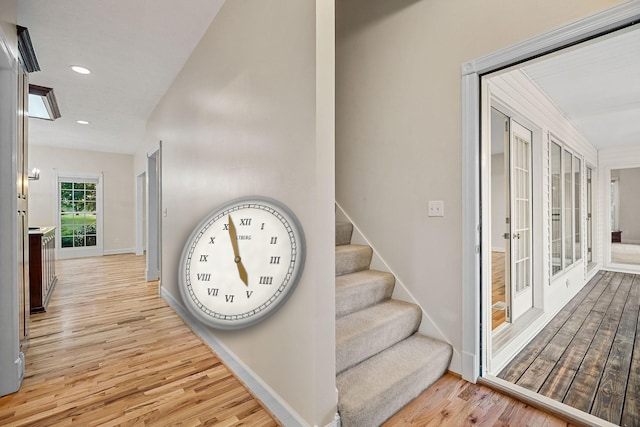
4h56
